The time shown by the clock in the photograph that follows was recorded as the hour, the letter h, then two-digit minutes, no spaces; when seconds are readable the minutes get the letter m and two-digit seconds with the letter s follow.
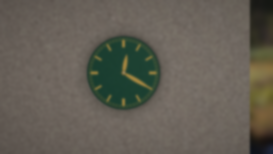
12h20
